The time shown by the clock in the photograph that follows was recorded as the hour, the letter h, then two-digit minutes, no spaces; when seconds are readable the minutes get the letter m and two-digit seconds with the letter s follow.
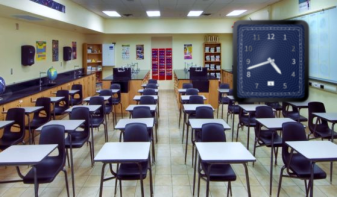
4h42
